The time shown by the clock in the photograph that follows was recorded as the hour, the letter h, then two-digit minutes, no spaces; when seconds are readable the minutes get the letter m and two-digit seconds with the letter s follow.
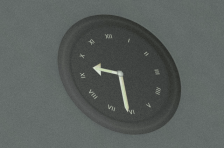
9h31
